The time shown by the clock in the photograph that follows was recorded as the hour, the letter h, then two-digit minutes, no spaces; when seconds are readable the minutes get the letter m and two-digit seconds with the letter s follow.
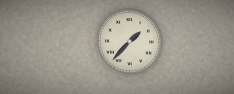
1h37
